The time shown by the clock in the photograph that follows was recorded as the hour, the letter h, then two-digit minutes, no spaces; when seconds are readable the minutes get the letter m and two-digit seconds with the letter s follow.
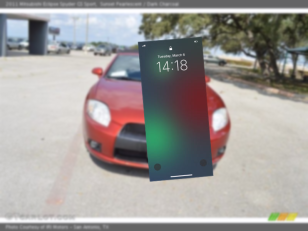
14h18
